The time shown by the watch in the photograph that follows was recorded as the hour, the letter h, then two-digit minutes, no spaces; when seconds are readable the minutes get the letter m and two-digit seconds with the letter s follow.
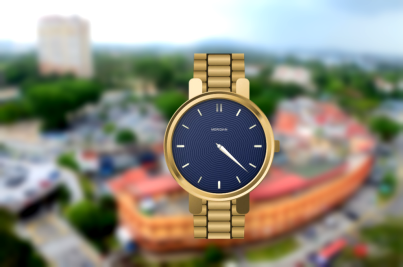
4h22
